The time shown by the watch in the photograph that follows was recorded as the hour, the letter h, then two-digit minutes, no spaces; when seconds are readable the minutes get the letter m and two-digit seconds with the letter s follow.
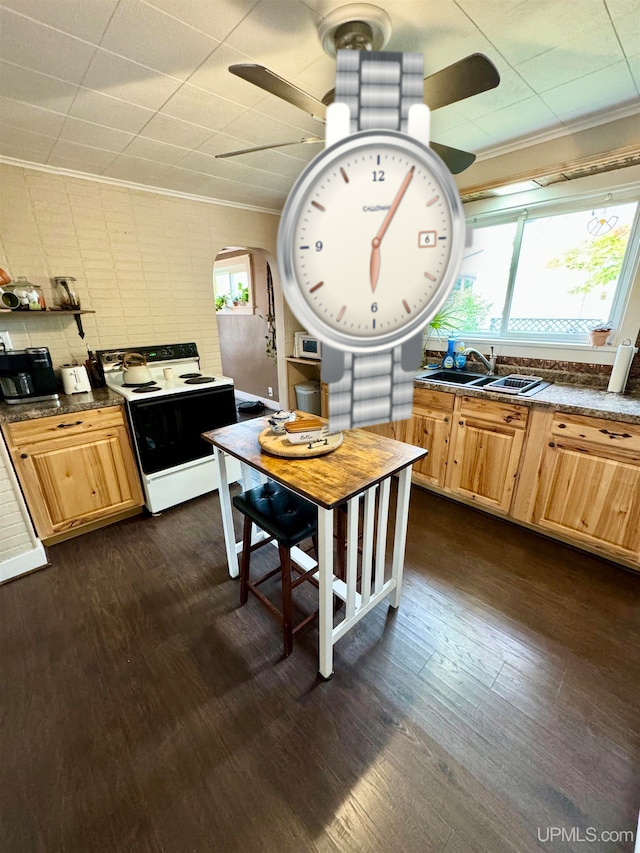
6h05
